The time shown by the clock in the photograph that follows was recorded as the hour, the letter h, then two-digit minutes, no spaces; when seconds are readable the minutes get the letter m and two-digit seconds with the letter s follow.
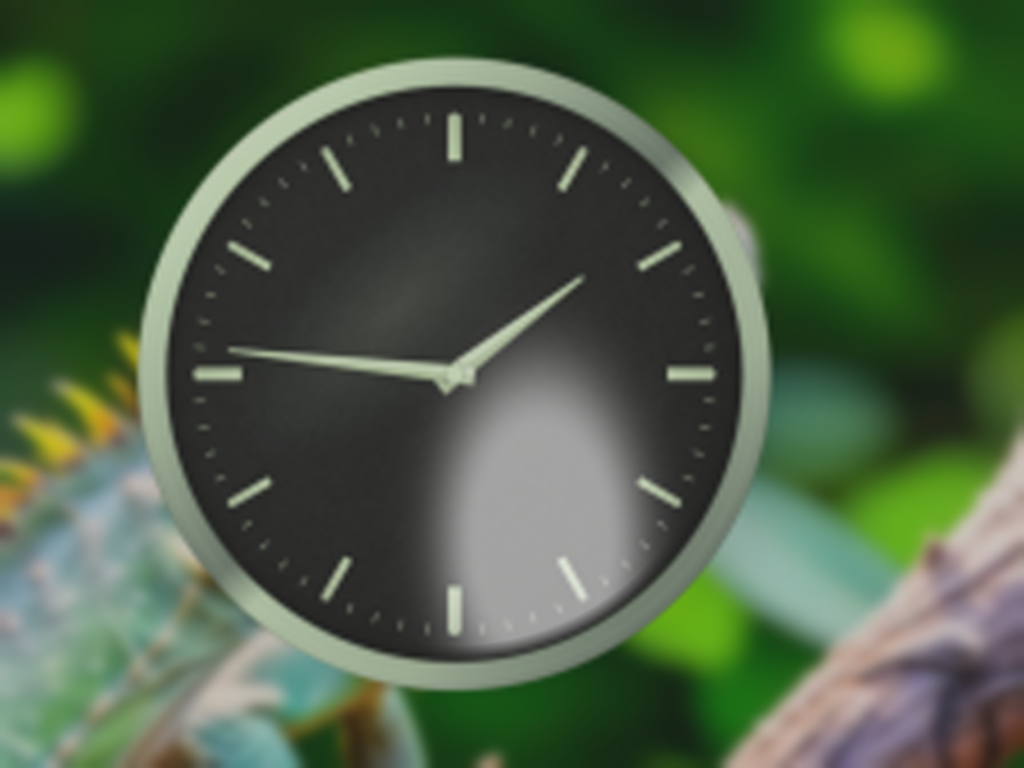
1h46
